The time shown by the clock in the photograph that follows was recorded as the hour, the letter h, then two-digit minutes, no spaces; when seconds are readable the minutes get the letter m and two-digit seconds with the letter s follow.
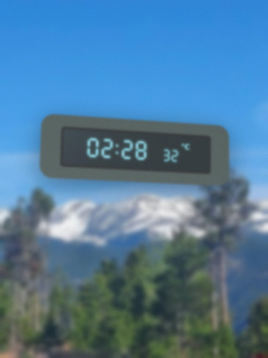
2h28
